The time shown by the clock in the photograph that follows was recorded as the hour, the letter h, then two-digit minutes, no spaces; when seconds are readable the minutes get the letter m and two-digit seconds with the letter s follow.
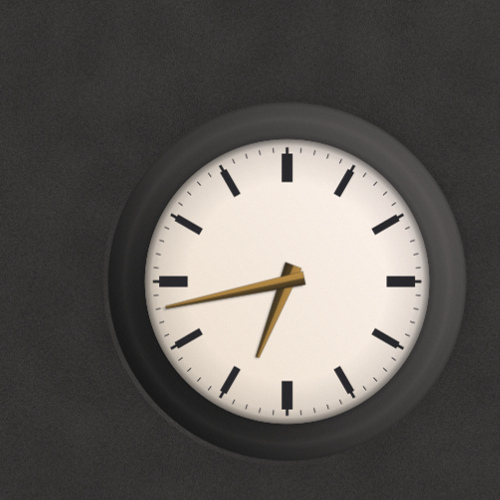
6h43
